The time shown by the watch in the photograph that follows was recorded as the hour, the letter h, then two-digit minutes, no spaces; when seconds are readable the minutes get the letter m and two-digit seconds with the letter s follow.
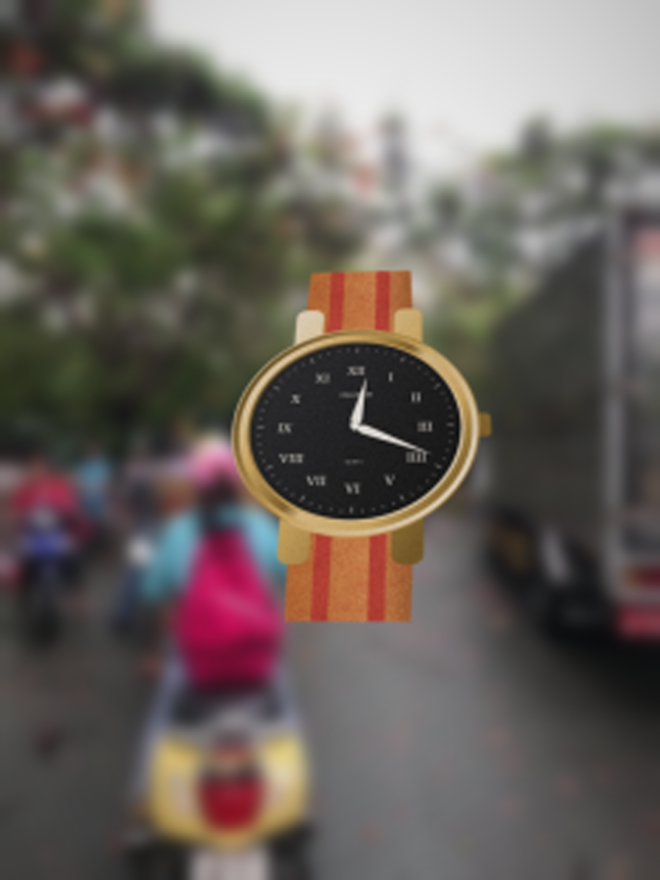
12h19
